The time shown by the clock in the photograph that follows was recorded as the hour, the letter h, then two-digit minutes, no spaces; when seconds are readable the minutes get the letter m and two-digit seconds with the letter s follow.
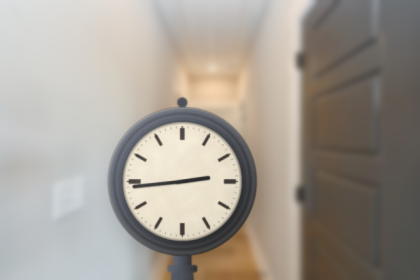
2h44
